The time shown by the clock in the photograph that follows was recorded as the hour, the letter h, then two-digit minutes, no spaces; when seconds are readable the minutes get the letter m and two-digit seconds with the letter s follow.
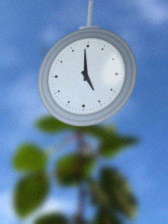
4h59
